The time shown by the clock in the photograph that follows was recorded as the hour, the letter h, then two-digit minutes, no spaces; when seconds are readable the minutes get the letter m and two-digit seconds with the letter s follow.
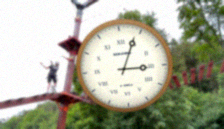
3h04
